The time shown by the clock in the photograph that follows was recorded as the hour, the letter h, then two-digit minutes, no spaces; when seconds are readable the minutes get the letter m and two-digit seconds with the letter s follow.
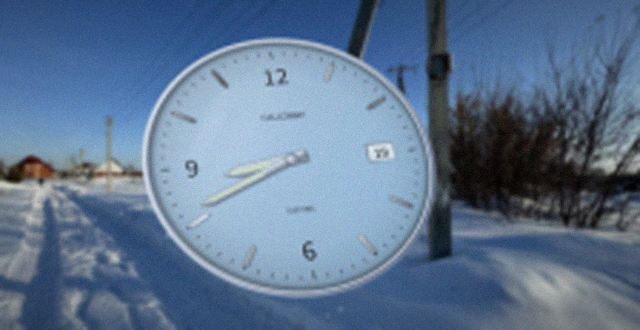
8h41
